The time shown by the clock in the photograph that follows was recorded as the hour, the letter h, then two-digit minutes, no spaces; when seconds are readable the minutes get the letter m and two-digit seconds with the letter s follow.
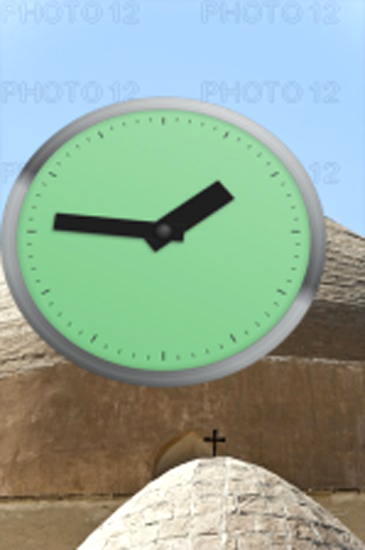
1h46
